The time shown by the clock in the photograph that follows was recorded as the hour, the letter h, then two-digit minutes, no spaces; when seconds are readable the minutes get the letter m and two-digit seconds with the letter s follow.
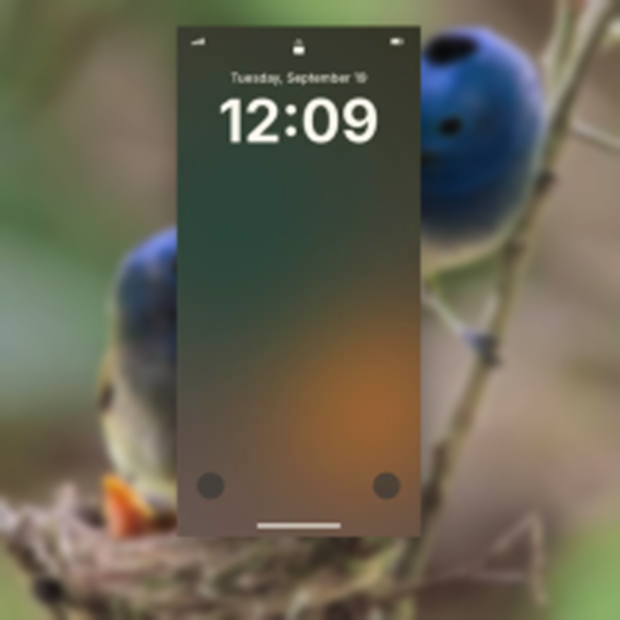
12h09
